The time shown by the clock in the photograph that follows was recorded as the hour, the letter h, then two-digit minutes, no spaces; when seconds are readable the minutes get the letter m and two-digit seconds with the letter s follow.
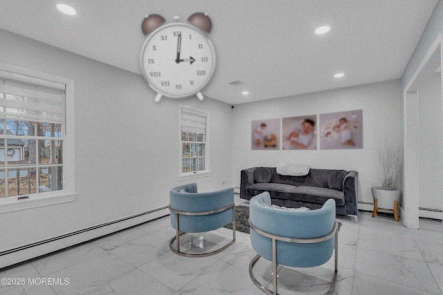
3h01
